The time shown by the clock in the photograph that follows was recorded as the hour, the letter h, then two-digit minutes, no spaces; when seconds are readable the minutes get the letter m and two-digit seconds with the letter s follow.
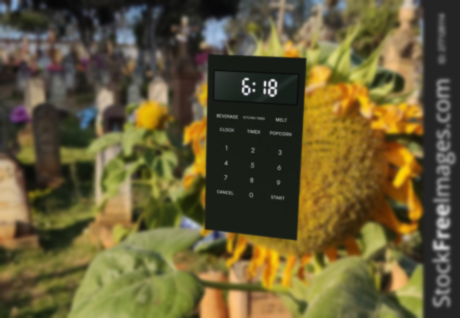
6h18
